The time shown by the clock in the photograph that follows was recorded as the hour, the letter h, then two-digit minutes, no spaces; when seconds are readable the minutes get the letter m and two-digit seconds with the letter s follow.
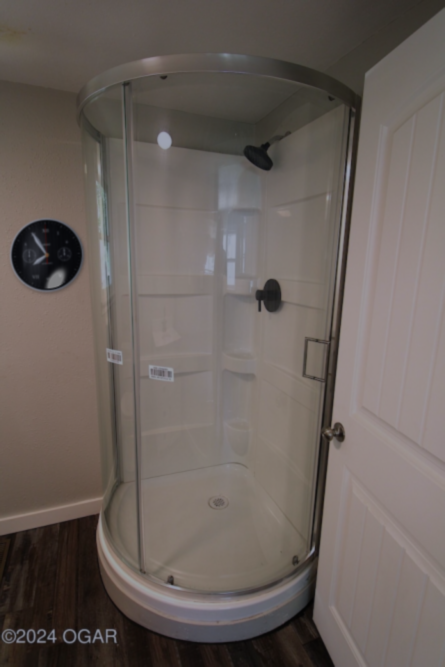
7h55
